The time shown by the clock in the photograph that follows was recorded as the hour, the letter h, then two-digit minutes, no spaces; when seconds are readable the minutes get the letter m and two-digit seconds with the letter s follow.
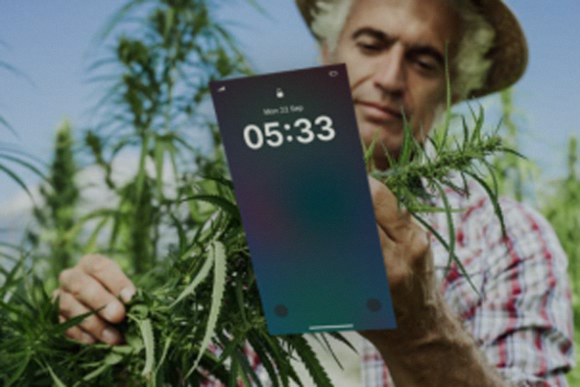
5h33
